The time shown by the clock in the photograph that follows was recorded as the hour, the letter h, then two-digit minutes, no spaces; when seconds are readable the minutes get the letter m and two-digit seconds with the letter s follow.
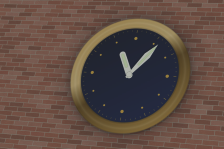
11h06
